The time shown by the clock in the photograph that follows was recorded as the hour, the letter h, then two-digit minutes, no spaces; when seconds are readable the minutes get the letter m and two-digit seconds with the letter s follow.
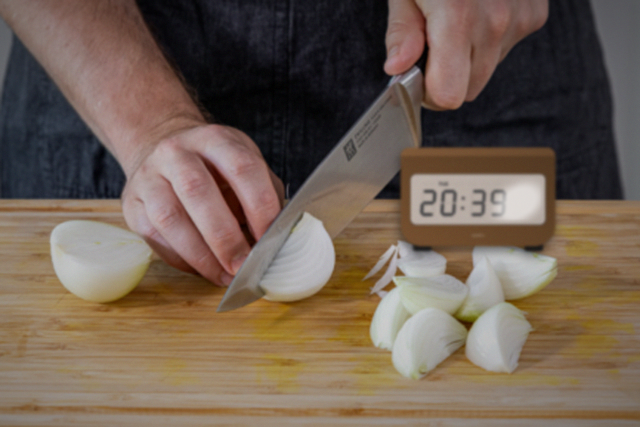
20h39
